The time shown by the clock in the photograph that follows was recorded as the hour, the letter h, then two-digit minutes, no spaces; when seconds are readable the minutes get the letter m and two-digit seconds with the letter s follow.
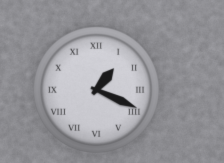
1h19
